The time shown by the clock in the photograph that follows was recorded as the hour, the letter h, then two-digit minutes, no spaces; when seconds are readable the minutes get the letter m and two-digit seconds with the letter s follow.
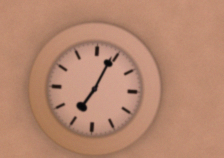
7h04
